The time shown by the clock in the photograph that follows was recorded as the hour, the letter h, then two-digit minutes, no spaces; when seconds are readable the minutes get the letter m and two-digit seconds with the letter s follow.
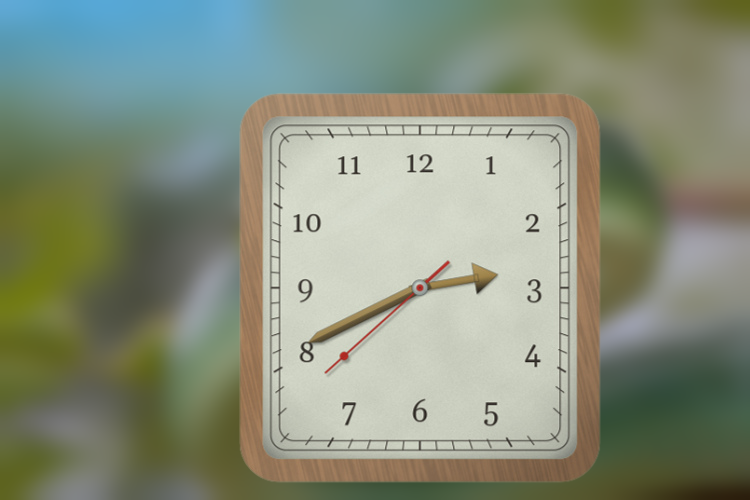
2h40m38s
